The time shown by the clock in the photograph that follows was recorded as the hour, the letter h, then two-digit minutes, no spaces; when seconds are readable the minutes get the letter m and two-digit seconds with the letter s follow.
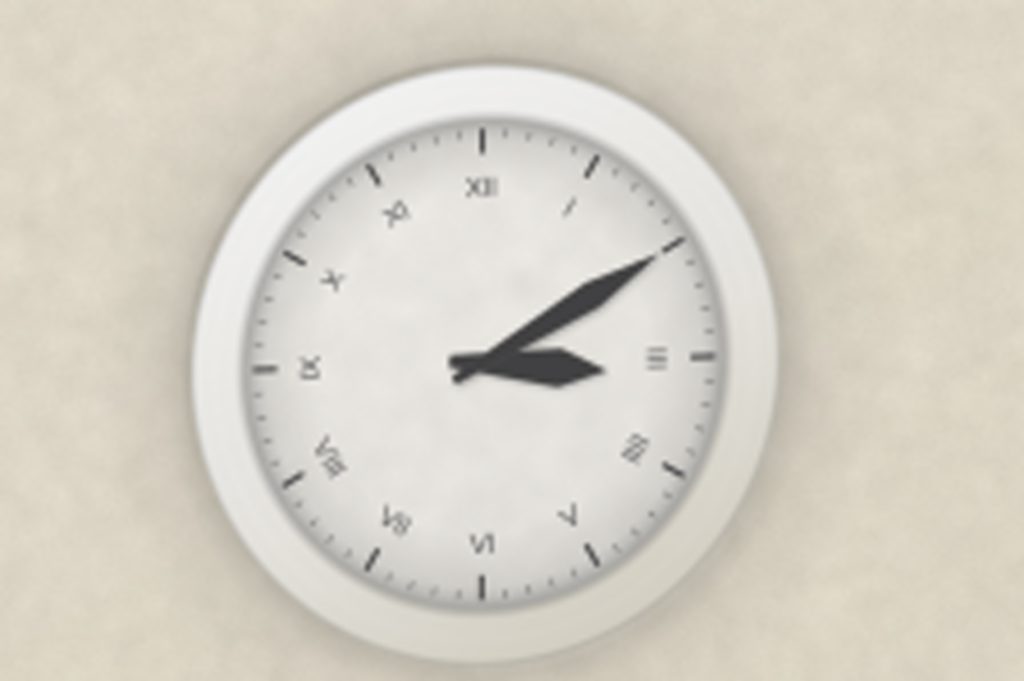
3h10
